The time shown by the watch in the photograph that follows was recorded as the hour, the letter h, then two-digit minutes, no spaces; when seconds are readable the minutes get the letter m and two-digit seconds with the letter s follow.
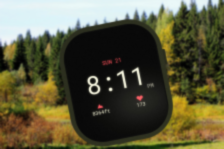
8h11
